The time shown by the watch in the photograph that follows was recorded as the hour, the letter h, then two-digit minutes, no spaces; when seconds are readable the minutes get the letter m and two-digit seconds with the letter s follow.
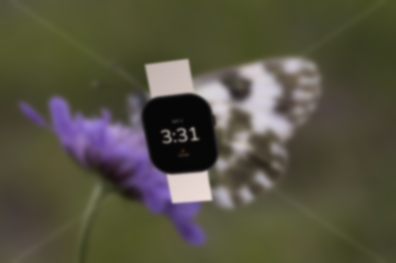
3h31
